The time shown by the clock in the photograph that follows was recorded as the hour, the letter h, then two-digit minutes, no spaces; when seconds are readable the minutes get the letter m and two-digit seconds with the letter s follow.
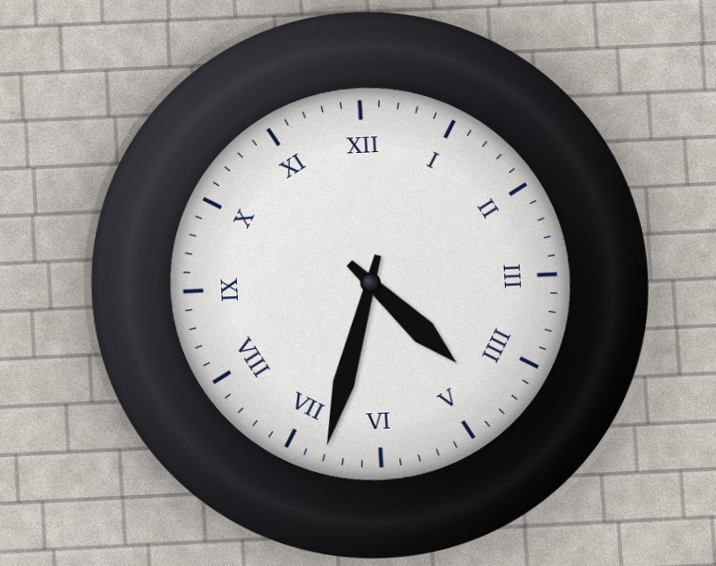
4h33
